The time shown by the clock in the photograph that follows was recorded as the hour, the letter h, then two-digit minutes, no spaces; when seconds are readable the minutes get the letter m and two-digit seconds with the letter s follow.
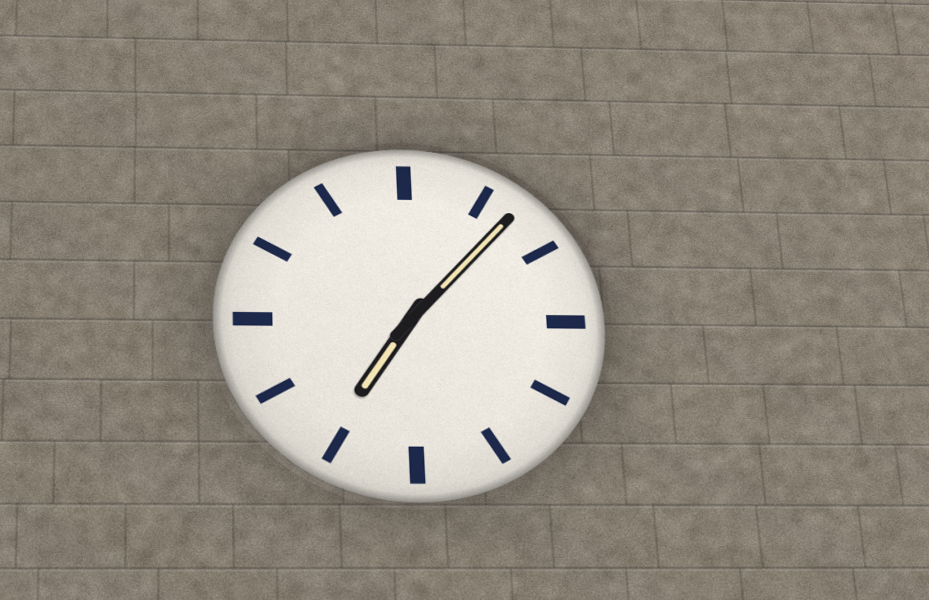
7h07
